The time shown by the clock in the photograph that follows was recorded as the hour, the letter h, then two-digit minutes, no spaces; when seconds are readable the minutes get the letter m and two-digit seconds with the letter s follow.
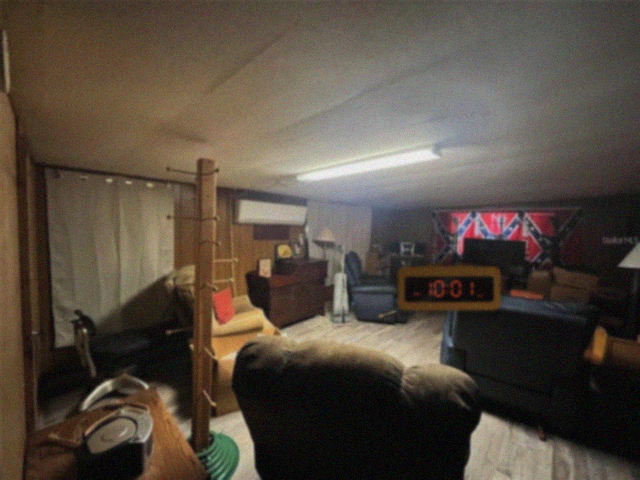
10h01
